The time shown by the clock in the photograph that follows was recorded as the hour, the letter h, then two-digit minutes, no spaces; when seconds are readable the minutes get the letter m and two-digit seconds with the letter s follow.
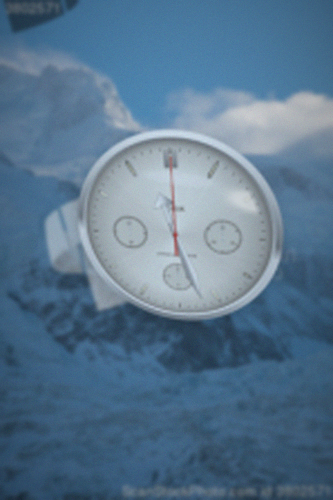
11h27
